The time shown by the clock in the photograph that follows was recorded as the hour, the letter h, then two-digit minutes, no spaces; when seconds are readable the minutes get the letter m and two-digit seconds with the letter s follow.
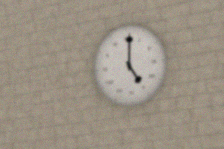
5h01
